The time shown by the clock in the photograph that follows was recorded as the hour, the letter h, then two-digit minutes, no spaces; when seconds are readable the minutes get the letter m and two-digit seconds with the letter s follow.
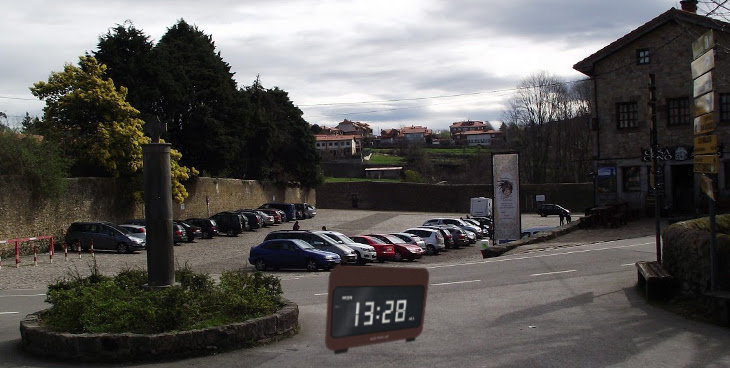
13h28
